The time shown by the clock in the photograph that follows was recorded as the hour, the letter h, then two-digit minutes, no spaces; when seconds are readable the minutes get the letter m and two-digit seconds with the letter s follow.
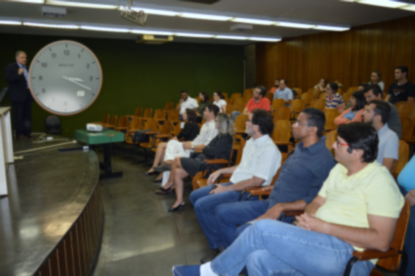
3h19
